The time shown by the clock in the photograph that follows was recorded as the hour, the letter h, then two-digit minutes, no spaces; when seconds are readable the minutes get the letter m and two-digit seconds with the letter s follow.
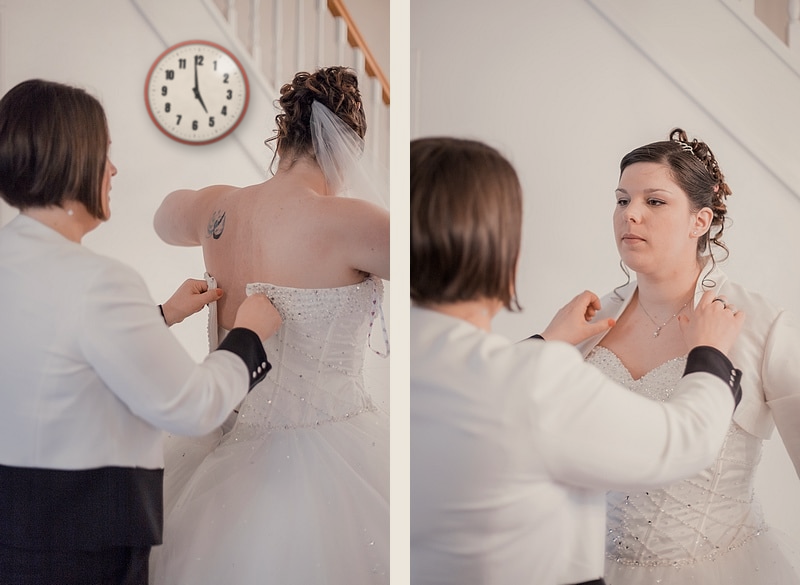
4h59
